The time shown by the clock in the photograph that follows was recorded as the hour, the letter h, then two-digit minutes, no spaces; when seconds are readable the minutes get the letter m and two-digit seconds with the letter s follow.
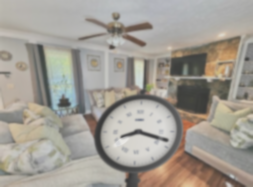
8h18
